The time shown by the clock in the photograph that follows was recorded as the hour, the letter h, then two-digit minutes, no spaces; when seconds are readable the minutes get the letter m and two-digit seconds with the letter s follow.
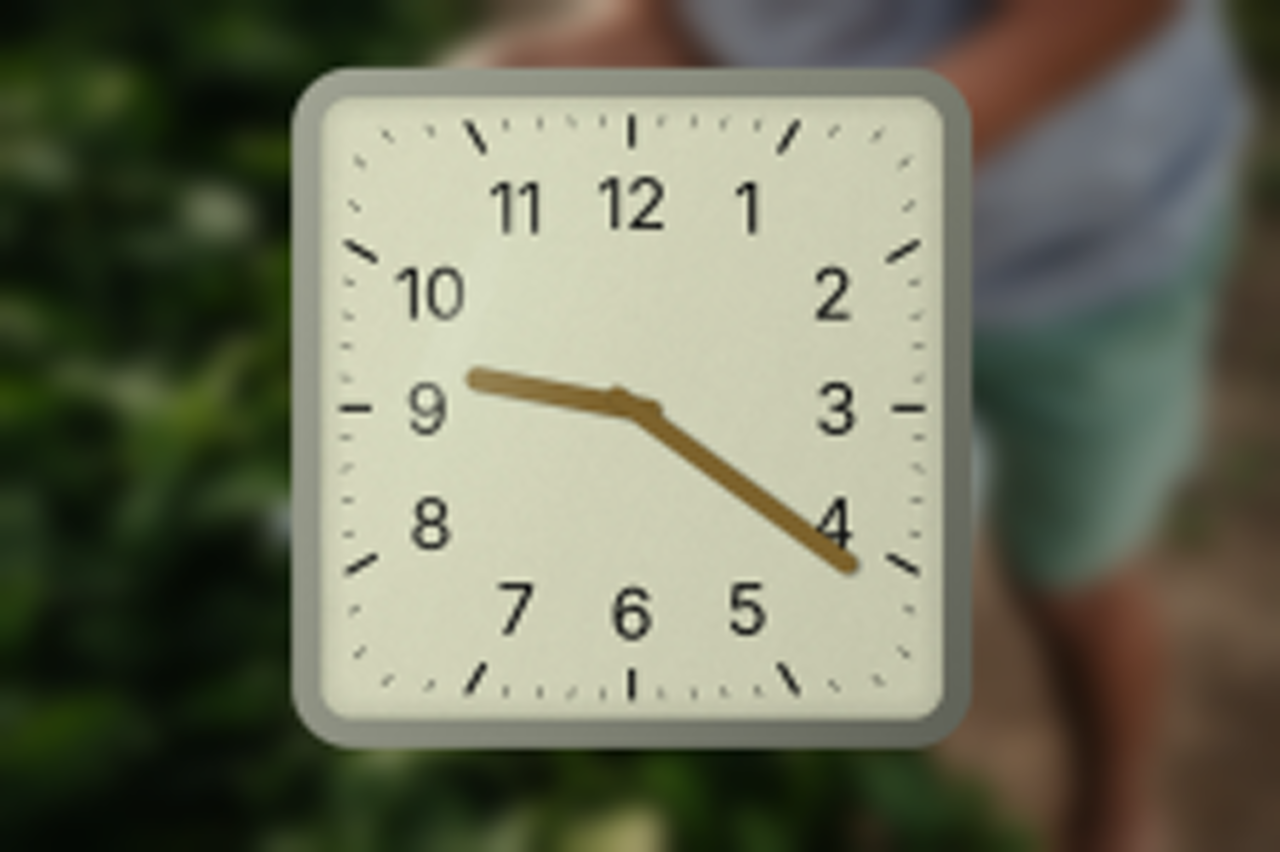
9h21
